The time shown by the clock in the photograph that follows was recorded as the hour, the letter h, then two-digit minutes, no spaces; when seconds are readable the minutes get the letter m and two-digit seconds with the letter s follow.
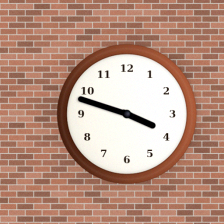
3h48
